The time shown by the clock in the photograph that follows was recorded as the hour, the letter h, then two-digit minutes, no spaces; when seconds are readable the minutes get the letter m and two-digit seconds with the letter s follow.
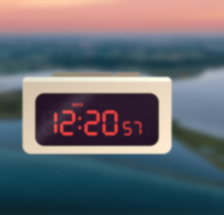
12h20m57s
